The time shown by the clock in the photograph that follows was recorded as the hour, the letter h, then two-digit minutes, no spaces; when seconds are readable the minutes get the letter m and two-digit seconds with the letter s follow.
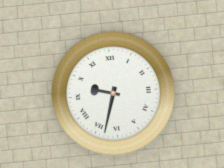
9h33
